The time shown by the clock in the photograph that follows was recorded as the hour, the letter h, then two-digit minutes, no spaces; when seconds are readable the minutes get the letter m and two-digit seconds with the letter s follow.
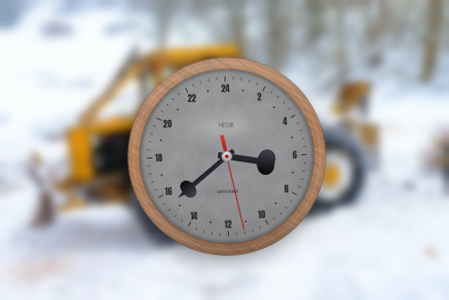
6h38m28s
